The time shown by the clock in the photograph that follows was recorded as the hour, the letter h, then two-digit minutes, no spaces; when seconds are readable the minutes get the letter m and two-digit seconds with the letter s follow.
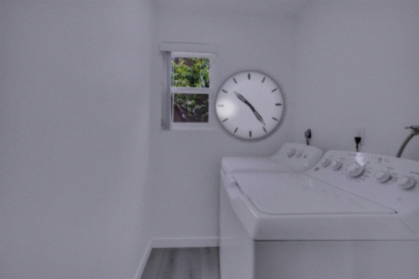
10h24
